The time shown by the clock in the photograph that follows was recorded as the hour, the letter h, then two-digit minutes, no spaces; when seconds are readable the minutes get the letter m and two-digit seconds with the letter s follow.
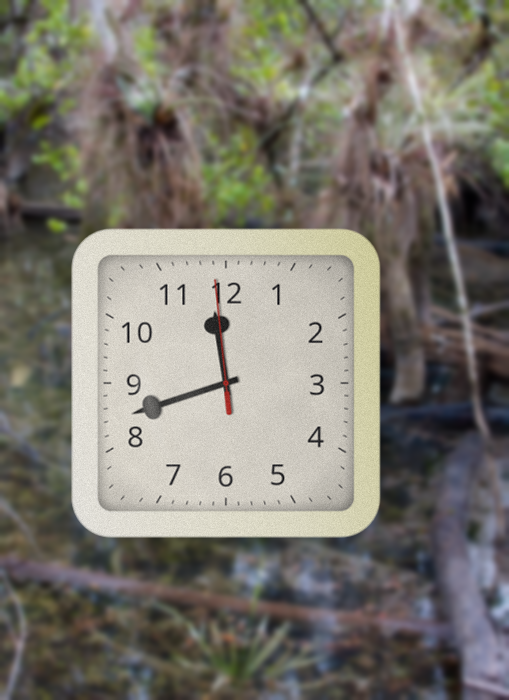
11h41m59s
